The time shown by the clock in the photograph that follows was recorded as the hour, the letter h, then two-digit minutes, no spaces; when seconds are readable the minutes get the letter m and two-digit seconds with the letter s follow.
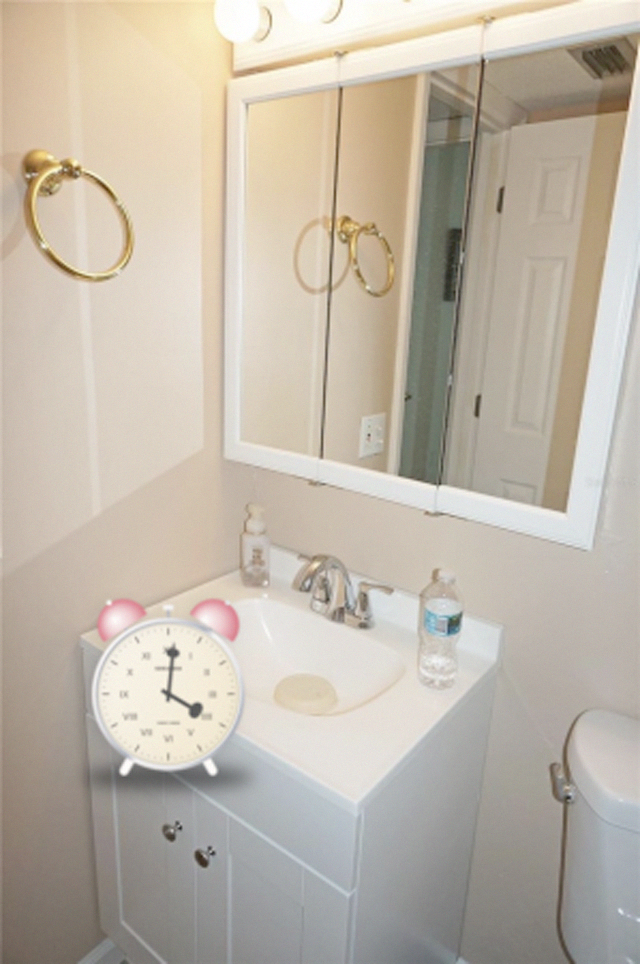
4h01
